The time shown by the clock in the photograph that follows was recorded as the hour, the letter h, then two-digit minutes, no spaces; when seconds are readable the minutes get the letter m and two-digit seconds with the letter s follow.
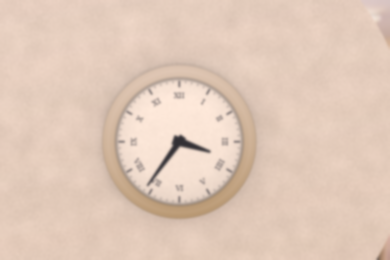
3h36
